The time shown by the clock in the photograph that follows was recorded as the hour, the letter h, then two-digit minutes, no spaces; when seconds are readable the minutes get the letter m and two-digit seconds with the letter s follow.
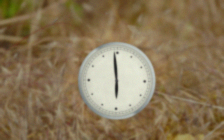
5h59
